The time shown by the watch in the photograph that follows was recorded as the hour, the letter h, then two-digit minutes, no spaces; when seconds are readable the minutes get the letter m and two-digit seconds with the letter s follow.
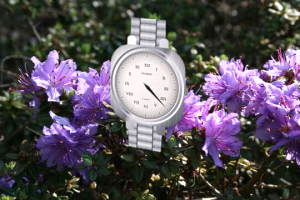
4h22
